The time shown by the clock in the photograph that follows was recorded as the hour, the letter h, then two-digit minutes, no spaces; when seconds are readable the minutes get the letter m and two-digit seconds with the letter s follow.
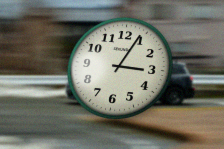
3h04
